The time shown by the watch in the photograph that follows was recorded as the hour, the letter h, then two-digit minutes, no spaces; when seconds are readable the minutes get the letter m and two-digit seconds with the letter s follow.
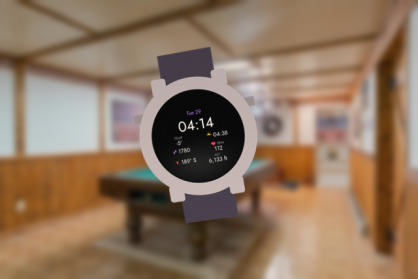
4h14
